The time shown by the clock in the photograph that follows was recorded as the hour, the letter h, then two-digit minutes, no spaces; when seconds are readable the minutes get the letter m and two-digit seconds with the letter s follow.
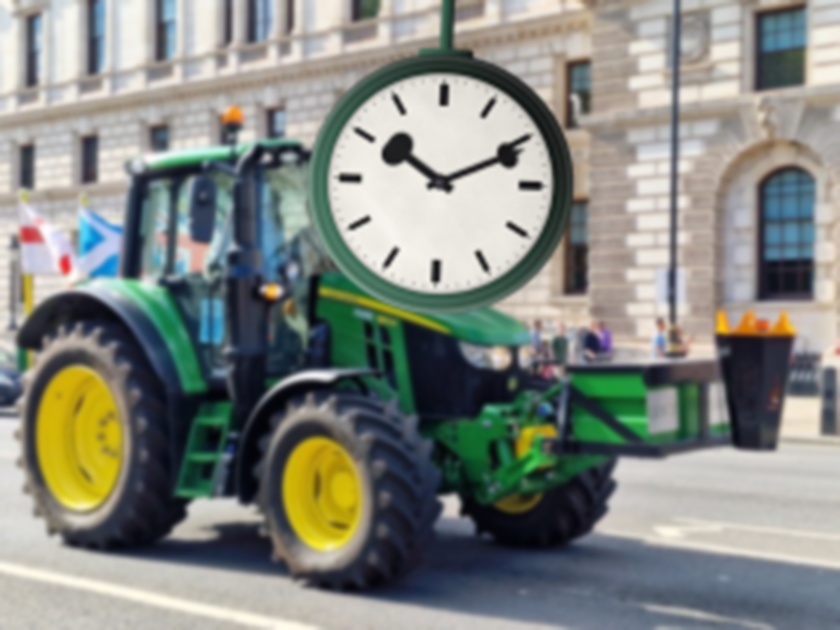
10h11
